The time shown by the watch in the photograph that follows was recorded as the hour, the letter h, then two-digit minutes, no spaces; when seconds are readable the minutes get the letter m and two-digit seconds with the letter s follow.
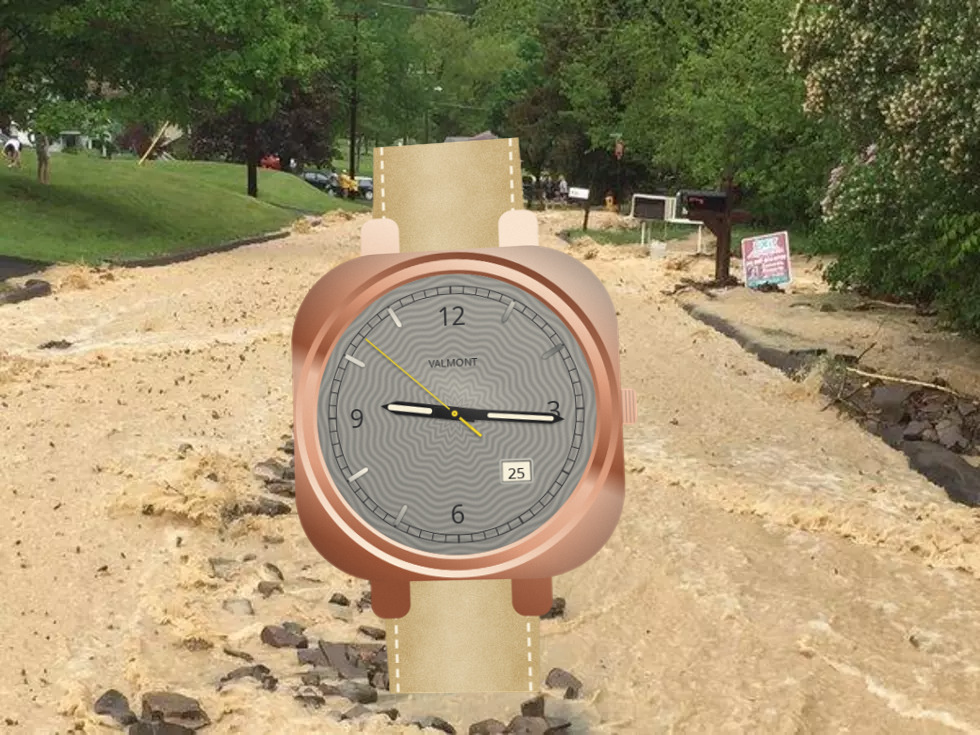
9h15m52s
